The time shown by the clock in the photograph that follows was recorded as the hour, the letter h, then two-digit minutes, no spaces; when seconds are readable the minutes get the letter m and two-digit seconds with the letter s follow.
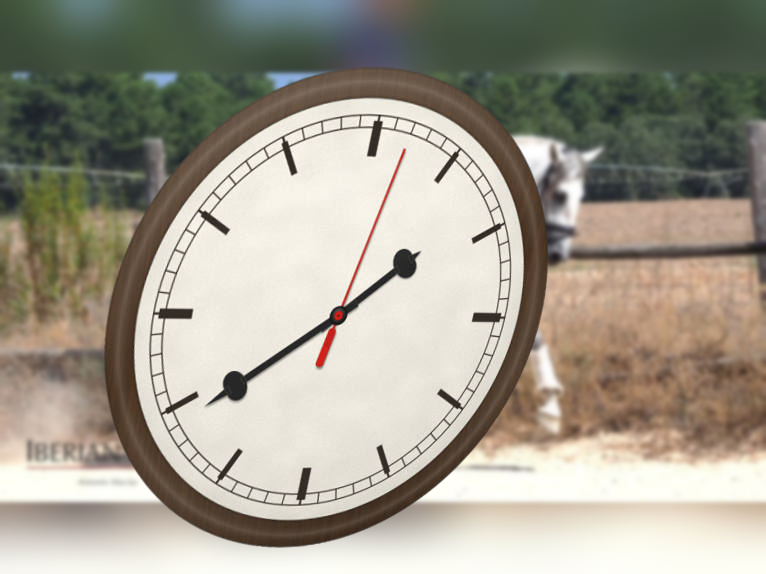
1h39m02s
